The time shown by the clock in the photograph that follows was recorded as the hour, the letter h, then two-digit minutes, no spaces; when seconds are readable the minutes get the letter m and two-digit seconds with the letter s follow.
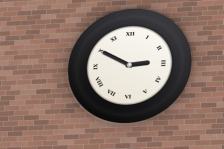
2h50
